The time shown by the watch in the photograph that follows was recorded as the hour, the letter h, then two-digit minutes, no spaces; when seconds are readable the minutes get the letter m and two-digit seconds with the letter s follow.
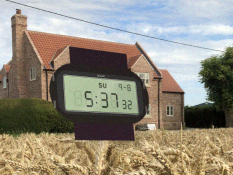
5h37m32s
